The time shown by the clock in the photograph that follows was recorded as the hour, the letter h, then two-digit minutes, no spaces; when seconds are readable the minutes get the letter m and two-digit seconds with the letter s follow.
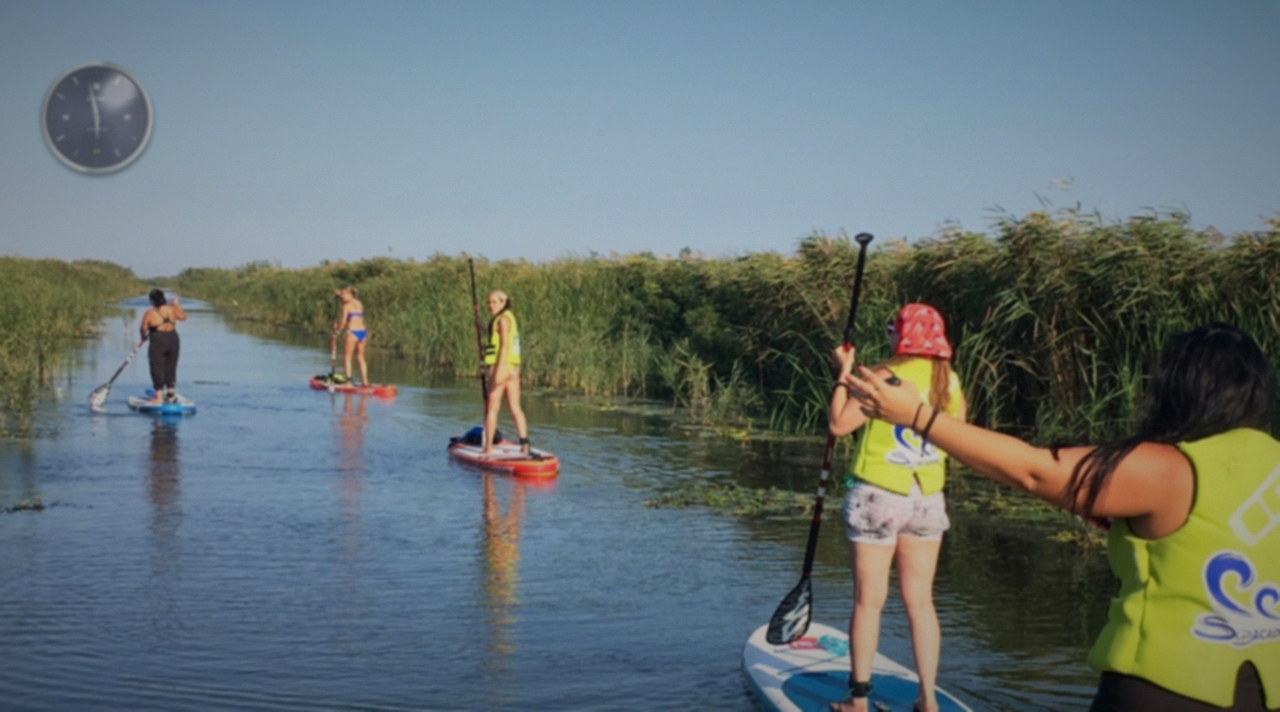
5h58
